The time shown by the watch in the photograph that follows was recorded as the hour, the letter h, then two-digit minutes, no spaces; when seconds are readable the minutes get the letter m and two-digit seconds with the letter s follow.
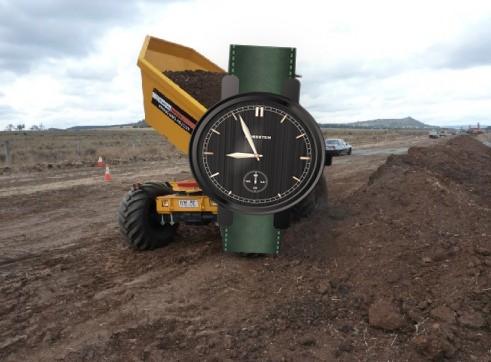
8h56
